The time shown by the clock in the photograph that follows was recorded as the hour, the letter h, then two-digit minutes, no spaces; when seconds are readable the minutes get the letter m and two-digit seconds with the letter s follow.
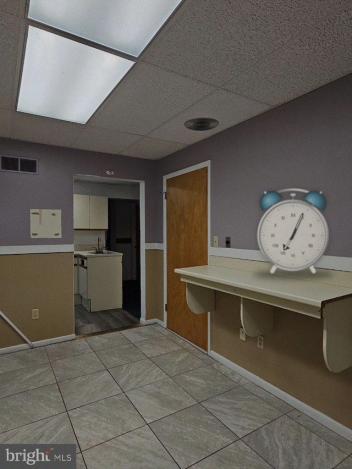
7h04
